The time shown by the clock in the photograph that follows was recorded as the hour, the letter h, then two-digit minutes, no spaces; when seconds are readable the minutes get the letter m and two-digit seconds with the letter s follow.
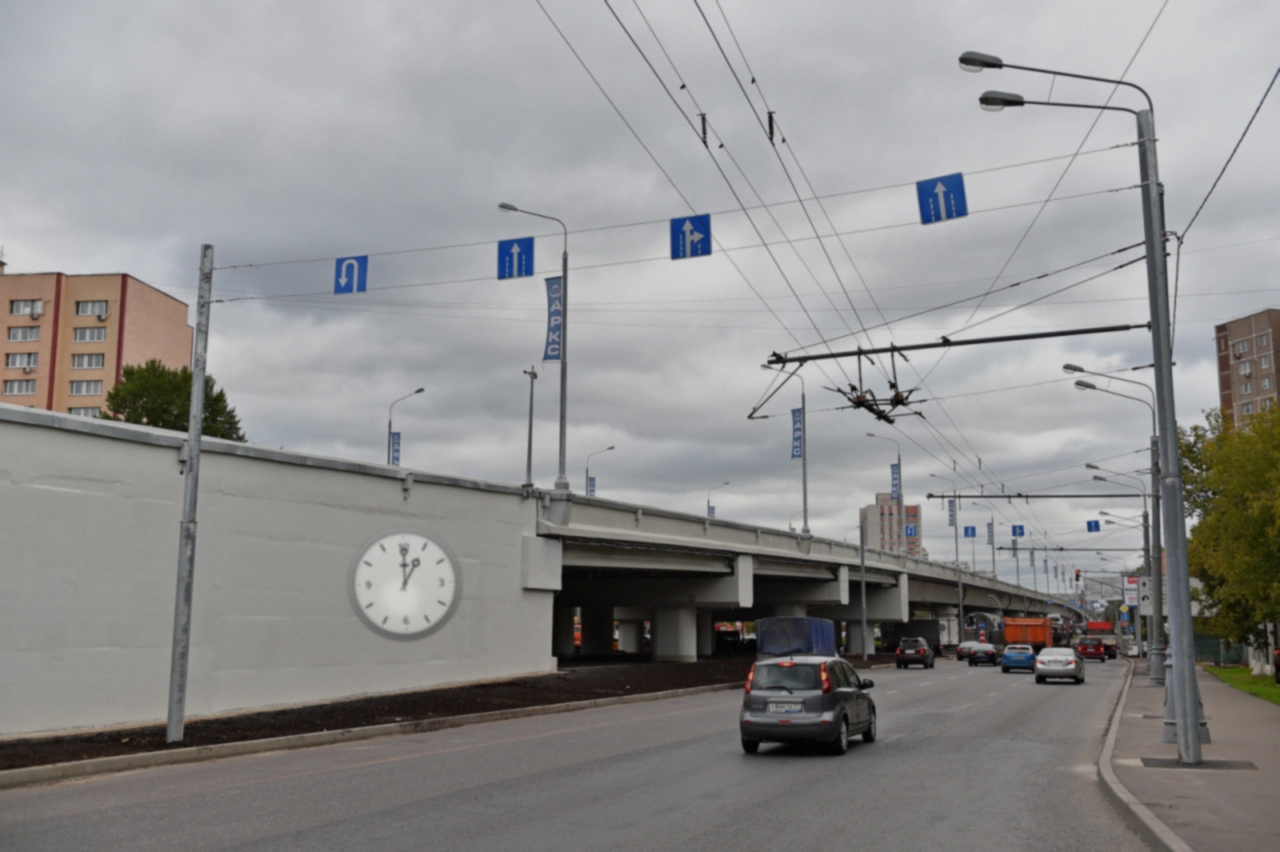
1h00
